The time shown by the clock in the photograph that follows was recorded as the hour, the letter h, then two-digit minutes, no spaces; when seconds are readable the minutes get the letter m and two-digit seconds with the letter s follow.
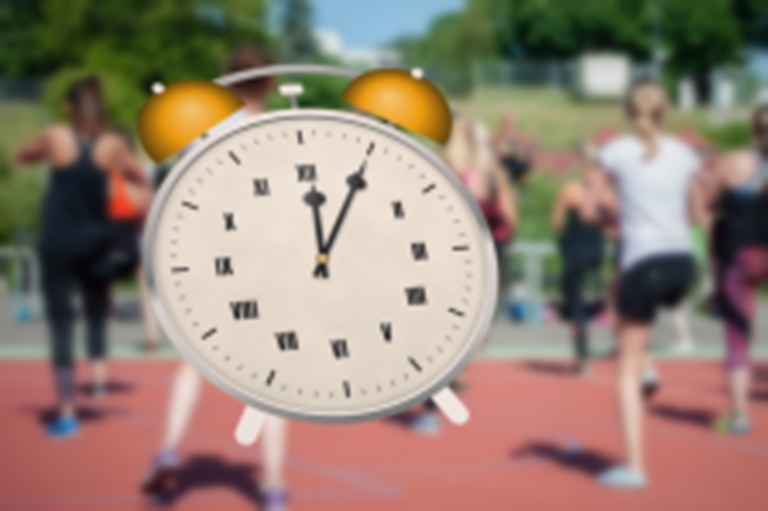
12h05
